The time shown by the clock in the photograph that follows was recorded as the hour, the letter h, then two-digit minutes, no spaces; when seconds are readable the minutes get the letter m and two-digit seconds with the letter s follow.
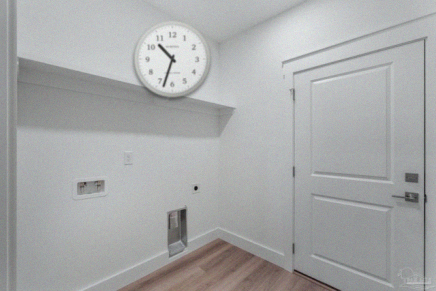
10h33
